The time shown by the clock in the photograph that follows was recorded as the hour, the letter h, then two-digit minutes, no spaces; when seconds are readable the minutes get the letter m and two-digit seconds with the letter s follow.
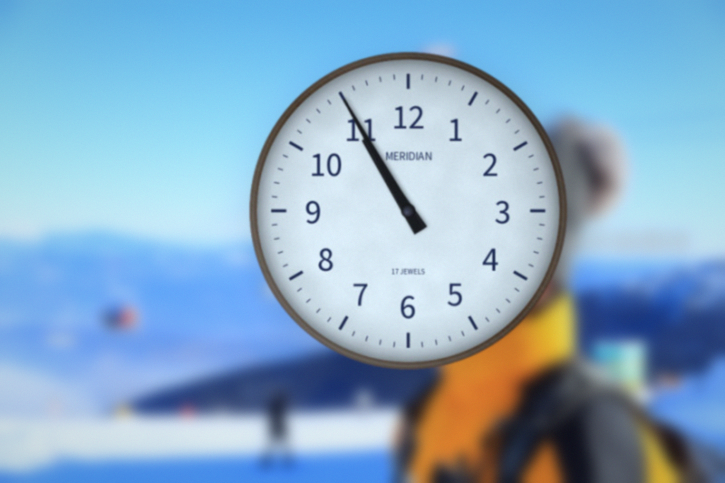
10h55
